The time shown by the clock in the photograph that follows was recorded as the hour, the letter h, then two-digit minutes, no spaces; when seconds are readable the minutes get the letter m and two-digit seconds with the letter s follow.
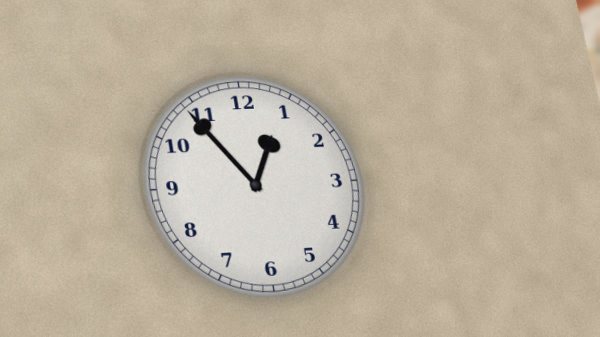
12h54
